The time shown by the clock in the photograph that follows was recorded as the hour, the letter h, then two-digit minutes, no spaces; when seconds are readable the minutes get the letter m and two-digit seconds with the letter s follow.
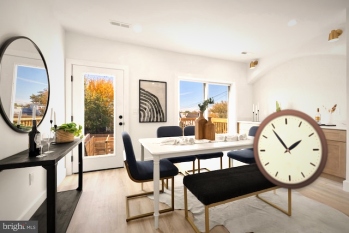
1h54
